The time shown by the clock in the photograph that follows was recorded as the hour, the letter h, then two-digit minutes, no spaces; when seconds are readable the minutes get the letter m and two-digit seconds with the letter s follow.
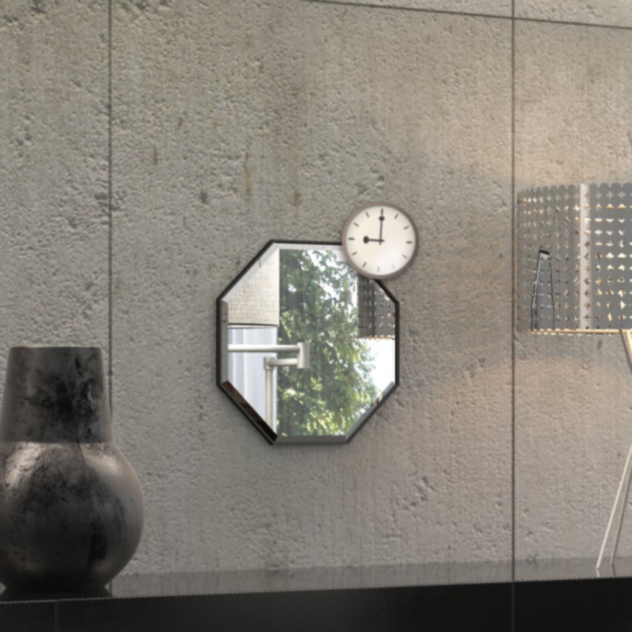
9h00
